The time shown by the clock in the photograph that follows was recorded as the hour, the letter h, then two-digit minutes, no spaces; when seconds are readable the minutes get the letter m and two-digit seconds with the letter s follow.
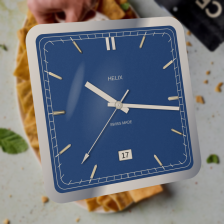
10h16m37s
